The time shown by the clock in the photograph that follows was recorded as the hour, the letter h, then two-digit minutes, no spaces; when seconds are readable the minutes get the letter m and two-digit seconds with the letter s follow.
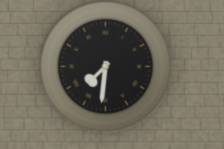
7h31
